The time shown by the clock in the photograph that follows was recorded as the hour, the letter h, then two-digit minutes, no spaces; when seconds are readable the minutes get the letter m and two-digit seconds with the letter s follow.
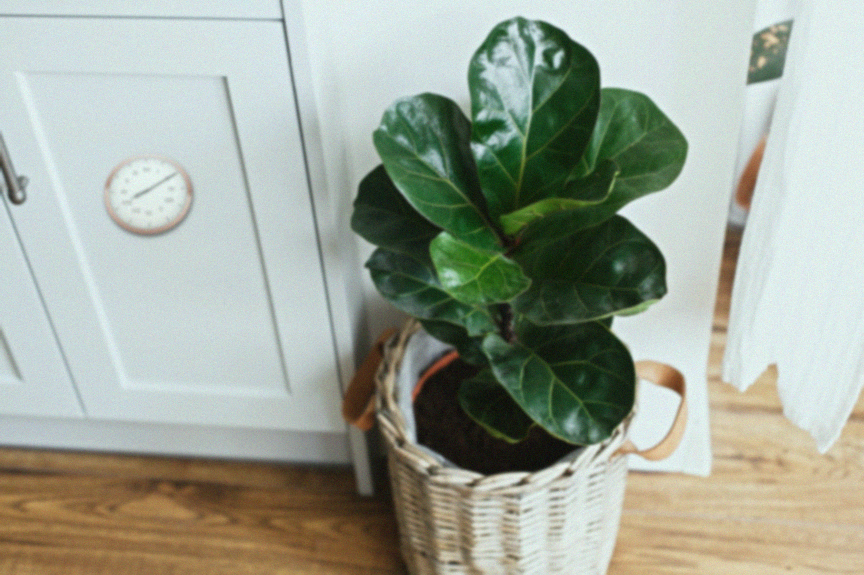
8h10
